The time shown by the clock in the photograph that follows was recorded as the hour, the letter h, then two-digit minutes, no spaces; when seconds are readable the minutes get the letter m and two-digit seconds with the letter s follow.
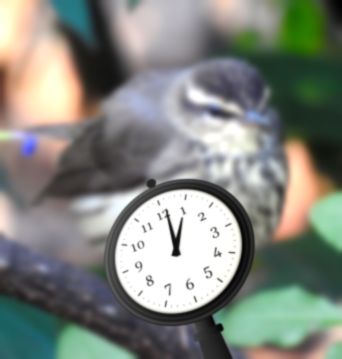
1h01
